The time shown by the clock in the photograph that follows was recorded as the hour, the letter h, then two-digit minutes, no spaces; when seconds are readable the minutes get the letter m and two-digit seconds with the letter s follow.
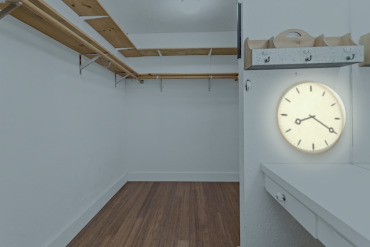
8h20
